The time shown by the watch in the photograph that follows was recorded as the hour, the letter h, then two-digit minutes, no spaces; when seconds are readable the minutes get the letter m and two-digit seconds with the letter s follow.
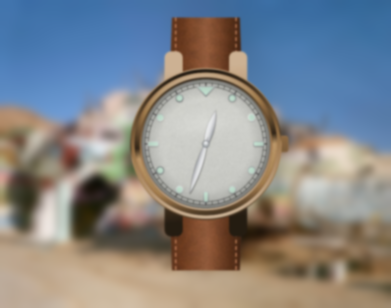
12h33
